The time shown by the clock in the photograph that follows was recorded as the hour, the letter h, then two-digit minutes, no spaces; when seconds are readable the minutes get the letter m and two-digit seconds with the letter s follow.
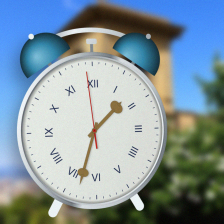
1h32m59s
